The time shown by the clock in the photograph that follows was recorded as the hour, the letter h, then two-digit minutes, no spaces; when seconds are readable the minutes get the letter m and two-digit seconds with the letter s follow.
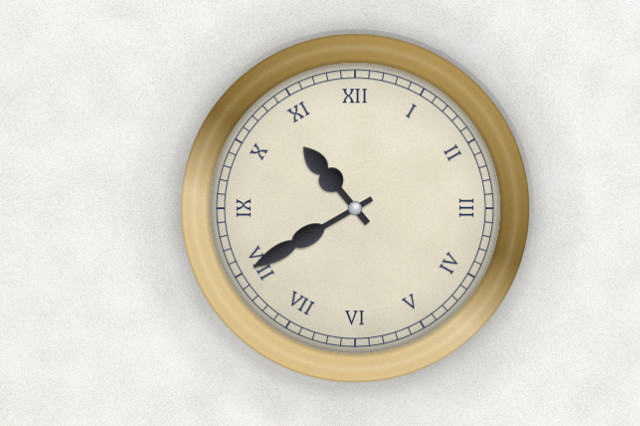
10h40
